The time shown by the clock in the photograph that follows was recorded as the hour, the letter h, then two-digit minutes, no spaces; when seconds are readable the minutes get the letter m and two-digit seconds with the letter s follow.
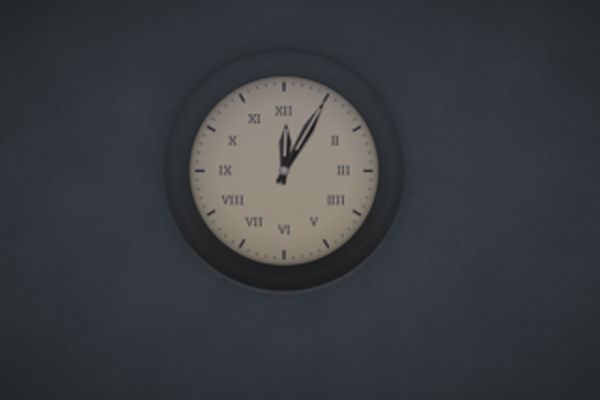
12h05
